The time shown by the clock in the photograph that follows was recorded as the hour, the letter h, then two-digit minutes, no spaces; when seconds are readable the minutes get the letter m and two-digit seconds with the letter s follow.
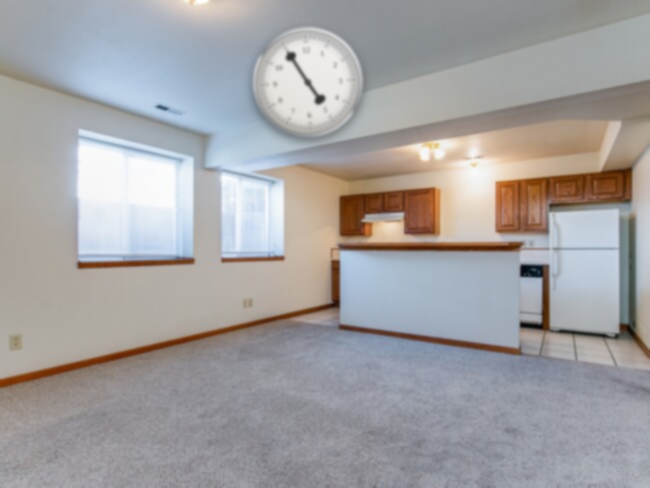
4h55
